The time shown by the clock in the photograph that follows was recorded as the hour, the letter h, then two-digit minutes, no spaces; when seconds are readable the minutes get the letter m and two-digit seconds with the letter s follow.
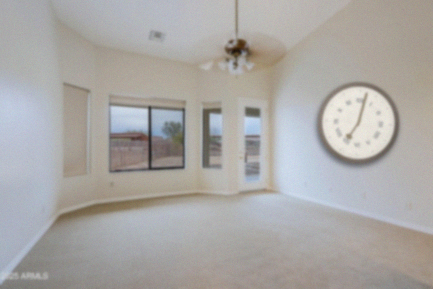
7h02
